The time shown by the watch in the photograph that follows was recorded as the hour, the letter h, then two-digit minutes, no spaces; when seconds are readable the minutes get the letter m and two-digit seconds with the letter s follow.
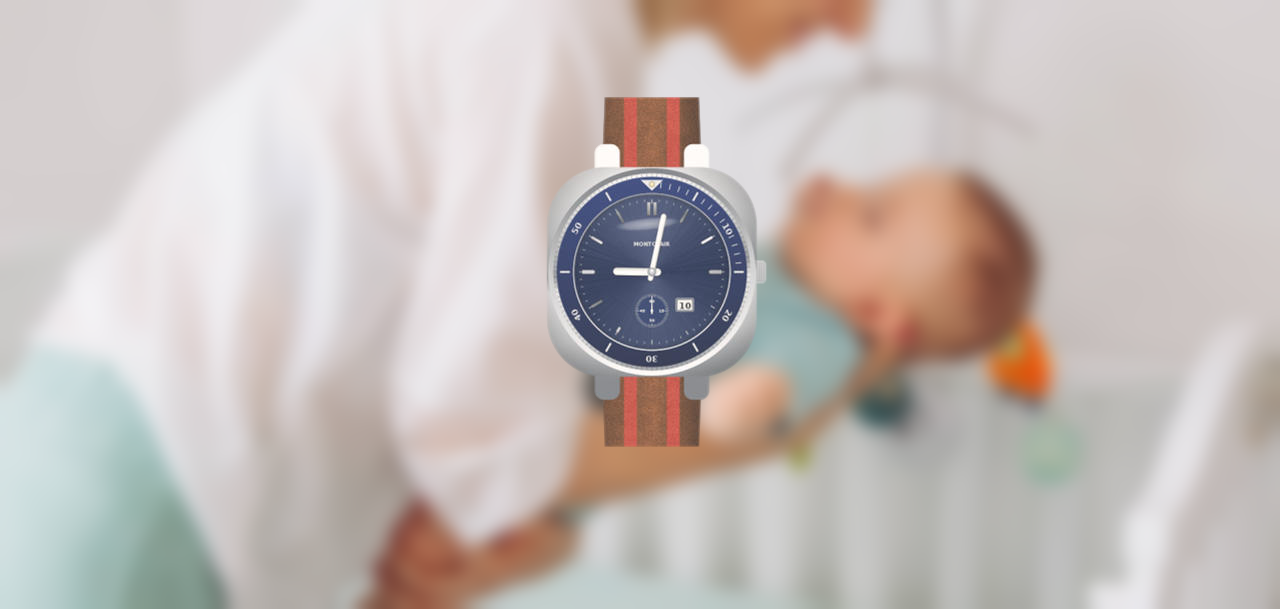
9h02
